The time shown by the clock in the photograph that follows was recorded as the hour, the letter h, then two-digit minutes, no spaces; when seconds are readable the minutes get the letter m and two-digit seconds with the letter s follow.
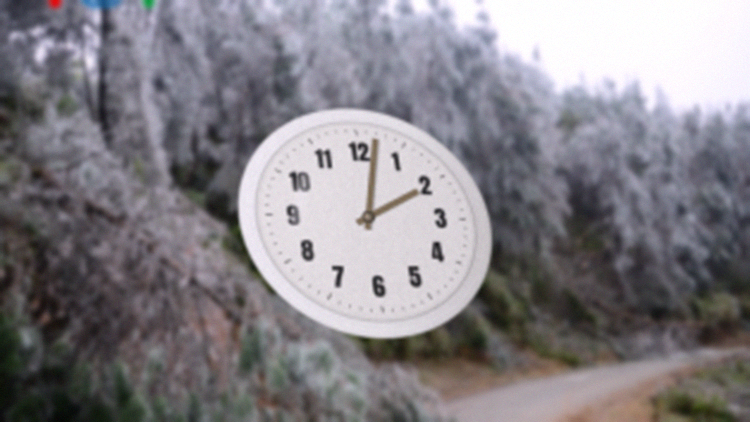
2h02
